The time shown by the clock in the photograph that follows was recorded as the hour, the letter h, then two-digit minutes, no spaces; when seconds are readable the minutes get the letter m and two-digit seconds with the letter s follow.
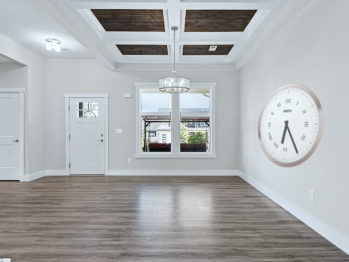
6h25
